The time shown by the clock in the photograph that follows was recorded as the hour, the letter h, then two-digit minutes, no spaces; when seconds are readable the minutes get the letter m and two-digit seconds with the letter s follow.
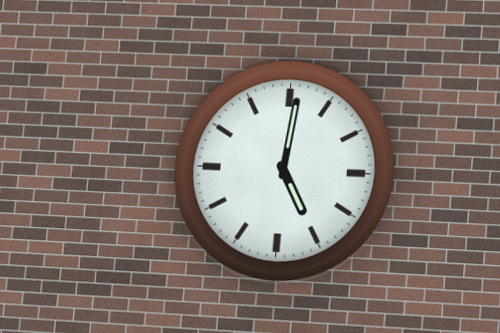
5h01
